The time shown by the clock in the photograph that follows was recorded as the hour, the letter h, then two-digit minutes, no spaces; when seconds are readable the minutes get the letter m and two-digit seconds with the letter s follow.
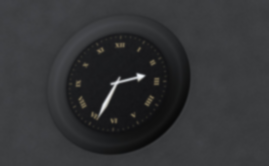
2h34
